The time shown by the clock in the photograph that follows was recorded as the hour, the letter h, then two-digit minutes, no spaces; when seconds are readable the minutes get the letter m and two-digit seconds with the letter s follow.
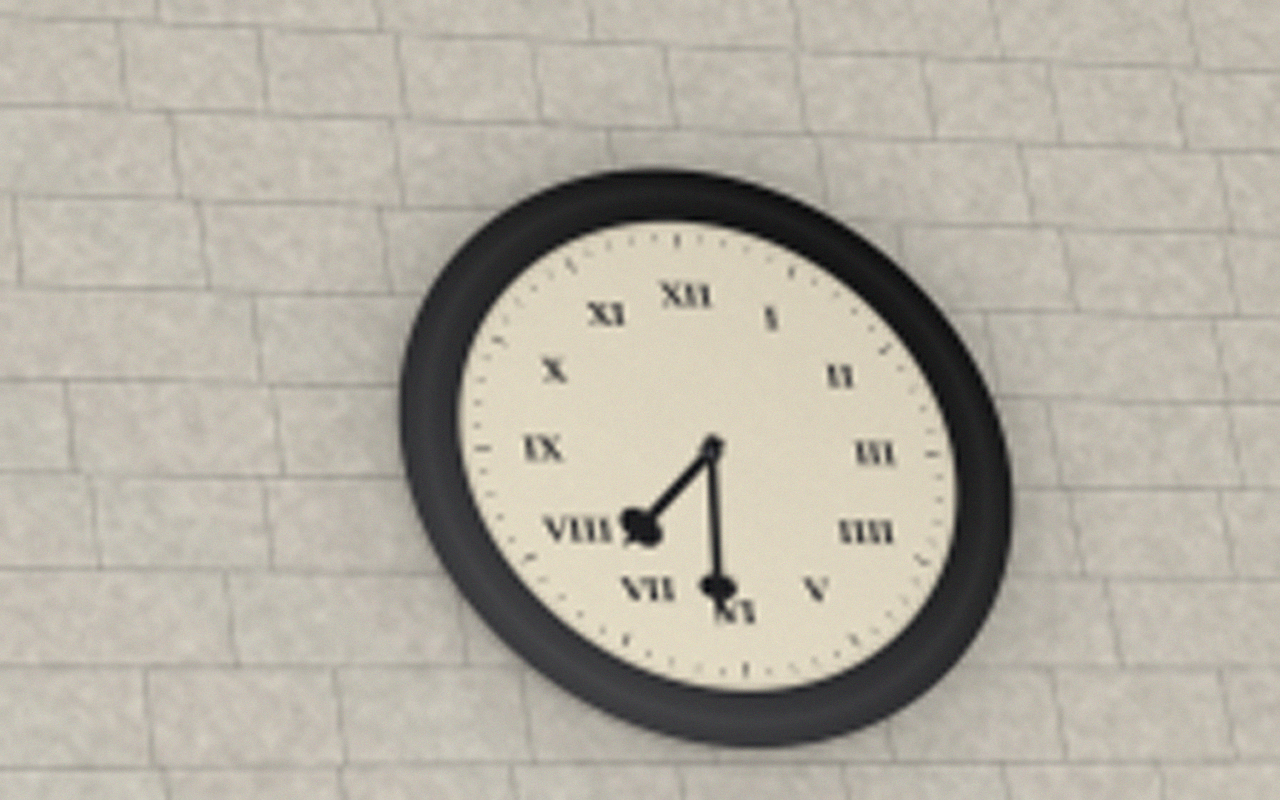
7h31
